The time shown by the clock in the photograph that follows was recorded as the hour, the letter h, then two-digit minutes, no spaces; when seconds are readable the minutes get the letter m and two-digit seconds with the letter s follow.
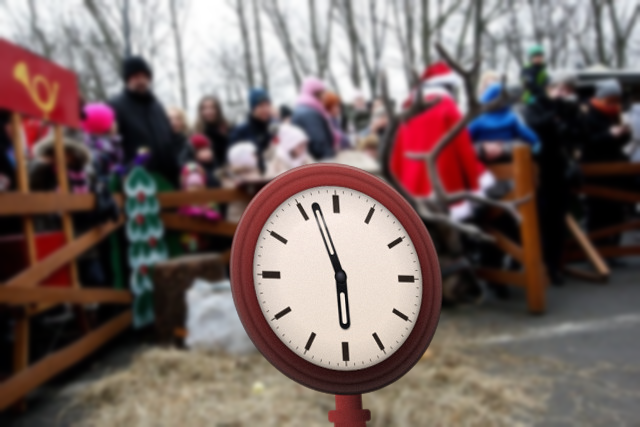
5h57
